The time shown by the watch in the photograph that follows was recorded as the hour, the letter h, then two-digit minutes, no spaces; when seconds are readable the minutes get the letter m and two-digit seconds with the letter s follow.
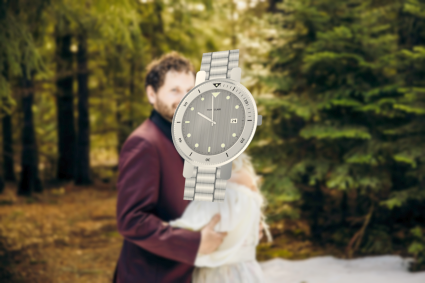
9h59
